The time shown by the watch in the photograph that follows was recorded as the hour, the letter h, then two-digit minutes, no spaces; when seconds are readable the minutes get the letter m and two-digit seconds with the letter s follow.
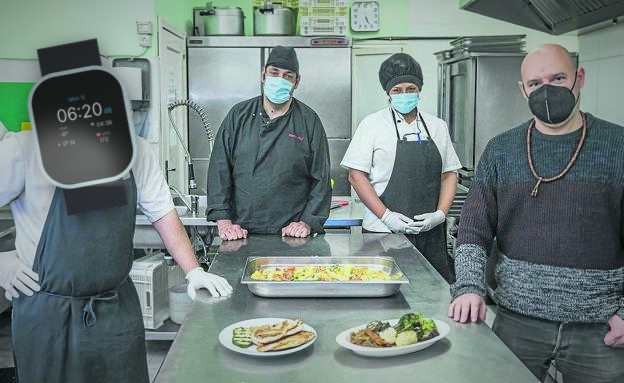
6h20
